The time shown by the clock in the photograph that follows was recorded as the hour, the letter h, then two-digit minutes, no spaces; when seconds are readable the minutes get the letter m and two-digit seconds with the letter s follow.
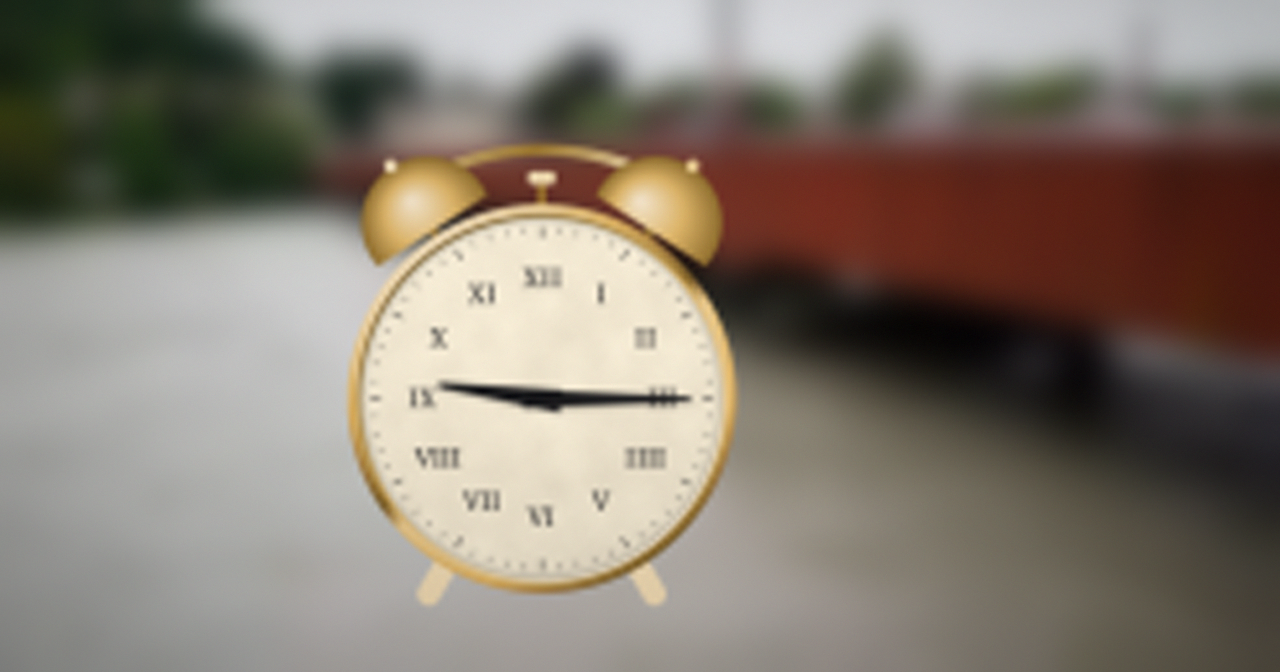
9h15
